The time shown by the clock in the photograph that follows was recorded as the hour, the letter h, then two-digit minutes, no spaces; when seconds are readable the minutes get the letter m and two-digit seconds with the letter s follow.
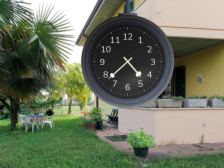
4h38
